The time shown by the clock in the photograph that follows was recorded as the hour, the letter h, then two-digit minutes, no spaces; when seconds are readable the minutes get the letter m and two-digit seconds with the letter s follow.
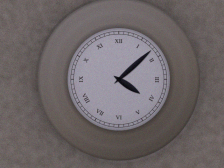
4h08
